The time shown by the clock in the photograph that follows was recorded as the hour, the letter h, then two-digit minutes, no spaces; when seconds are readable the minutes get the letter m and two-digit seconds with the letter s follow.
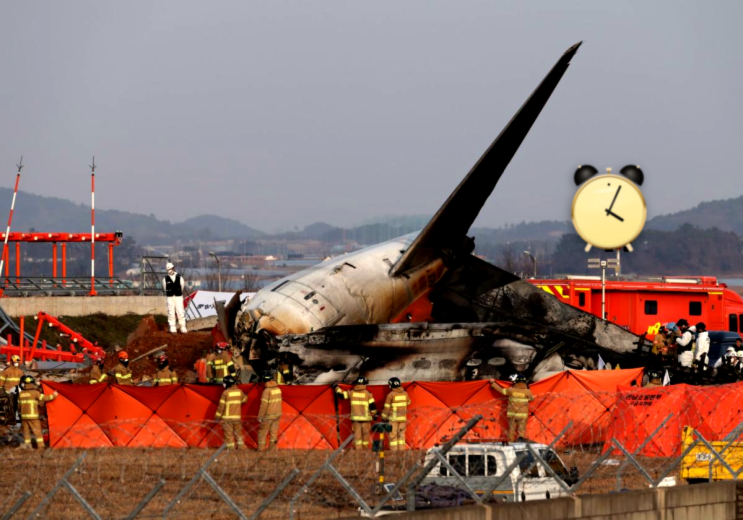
4h04
